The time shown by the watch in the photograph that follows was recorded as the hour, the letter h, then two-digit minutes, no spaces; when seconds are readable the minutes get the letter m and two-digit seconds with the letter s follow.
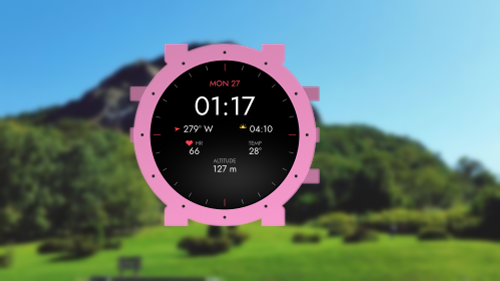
1h17
